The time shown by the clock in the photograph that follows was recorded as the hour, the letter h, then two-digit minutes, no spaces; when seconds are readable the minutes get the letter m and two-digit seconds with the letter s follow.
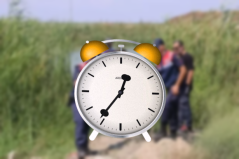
12h36
